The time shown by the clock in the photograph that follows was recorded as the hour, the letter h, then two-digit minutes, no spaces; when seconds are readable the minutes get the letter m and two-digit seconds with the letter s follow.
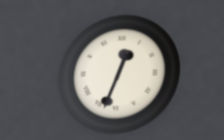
12h33
